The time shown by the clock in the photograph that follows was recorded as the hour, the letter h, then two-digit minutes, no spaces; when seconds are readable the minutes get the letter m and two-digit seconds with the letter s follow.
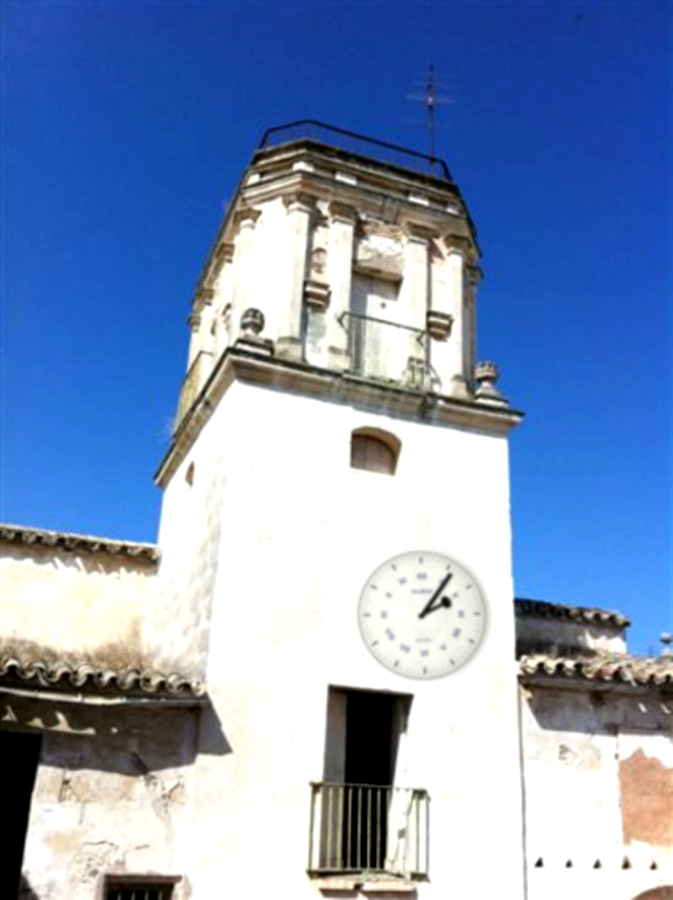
2h06
